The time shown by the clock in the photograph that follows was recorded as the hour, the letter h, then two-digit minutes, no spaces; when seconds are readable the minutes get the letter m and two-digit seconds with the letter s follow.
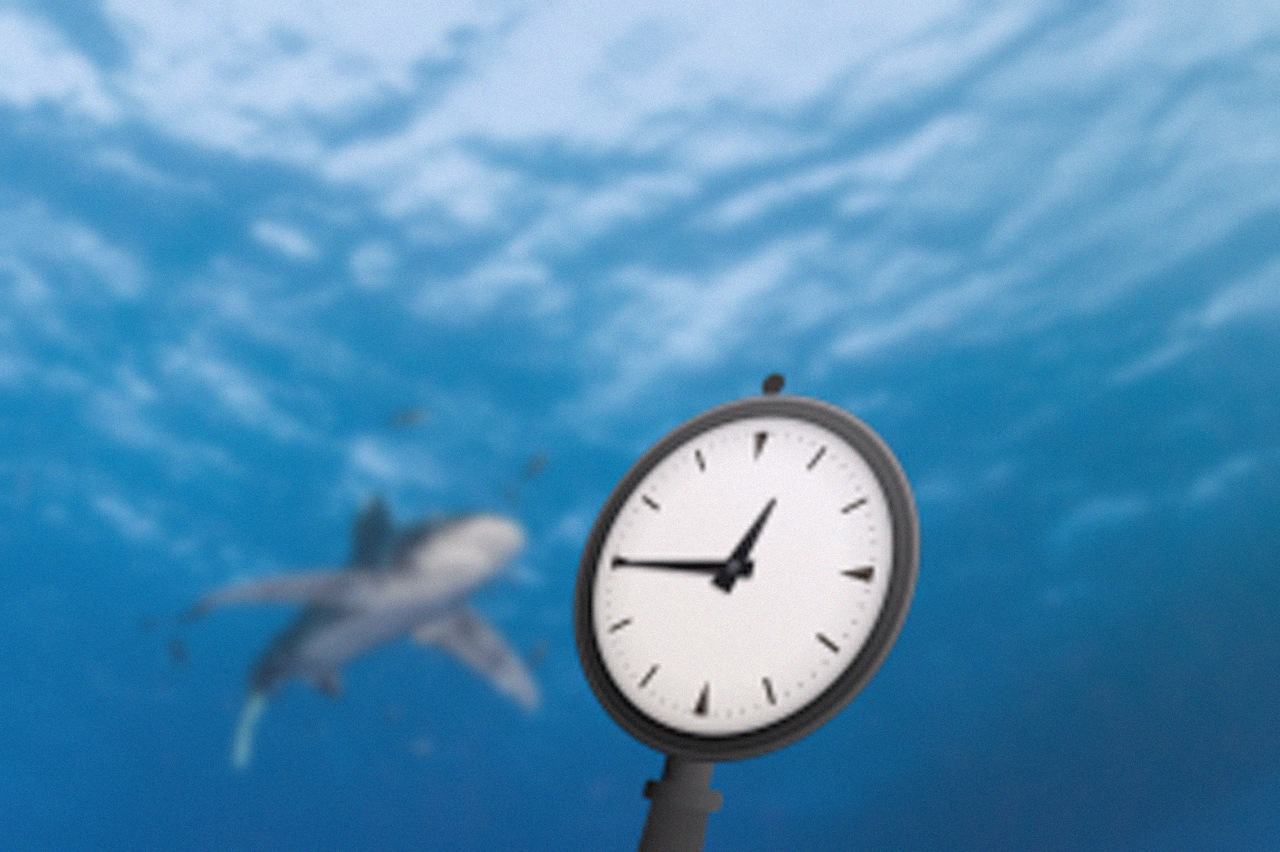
12h45
